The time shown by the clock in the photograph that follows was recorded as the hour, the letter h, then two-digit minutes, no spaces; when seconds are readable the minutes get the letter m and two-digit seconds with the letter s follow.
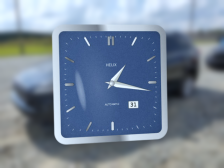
1h17
